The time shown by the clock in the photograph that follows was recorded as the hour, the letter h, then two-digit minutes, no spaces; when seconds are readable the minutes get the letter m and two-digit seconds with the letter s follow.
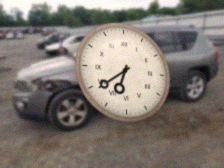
6h39
